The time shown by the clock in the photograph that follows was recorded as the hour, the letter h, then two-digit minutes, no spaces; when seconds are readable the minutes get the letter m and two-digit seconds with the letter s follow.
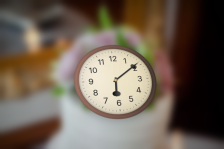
6h09
